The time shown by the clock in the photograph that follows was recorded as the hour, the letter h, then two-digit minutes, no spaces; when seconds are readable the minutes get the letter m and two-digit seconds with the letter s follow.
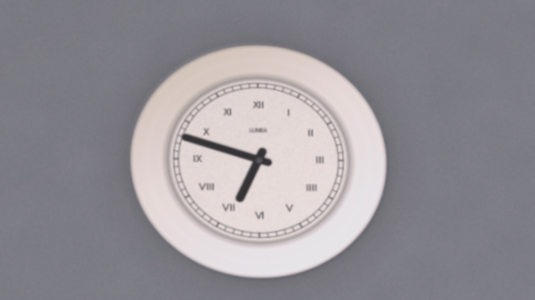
6h48
